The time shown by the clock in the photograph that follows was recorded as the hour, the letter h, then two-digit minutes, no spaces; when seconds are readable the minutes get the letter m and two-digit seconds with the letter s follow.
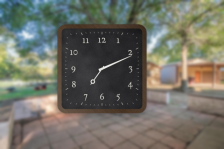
7h11
